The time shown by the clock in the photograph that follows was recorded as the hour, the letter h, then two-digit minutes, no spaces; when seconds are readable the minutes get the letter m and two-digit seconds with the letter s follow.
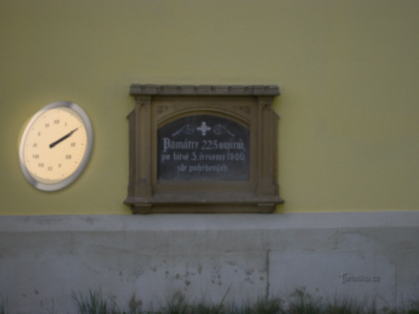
2h10
